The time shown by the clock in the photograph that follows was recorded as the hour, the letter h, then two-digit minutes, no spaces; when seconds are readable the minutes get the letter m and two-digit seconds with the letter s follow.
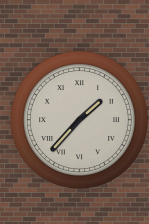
1h37
